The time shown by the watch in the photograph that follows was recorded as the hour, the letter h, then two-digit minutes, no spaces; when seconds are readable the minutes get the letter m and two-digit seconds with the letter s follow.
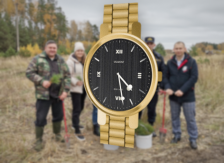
4h28
